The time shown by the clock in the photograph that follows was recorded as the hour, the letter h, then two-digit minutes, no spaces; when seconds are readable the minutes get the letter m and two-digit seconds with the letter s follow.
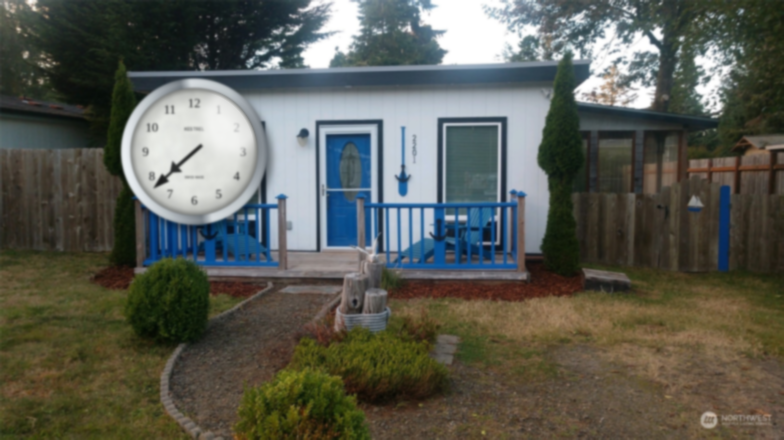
7h38
